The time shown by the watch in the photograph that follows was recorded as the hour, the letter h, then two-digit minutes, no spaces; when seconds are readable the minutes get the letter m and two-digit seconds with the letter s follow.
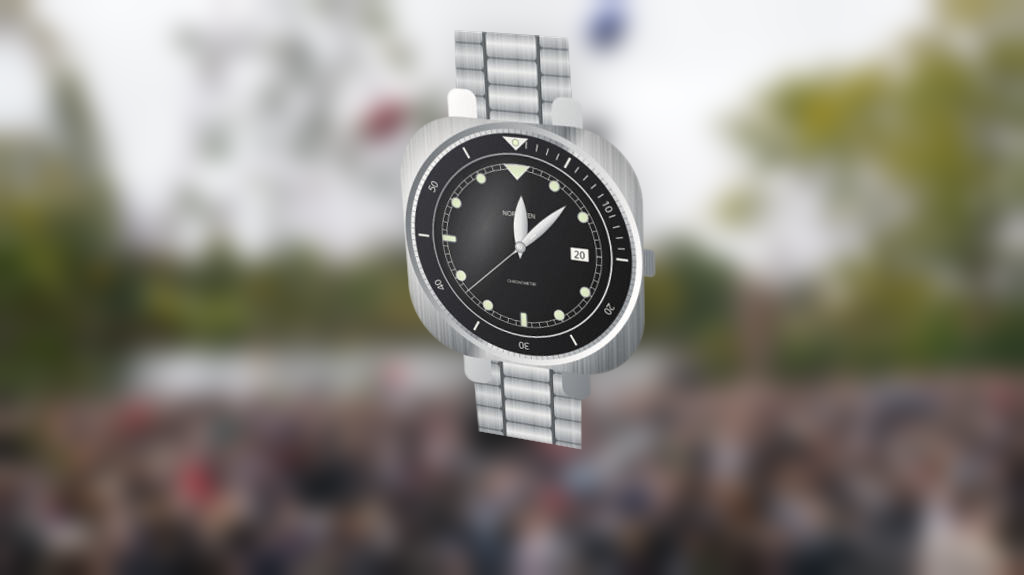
12h07m38s
